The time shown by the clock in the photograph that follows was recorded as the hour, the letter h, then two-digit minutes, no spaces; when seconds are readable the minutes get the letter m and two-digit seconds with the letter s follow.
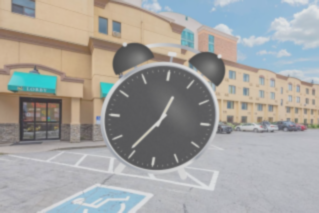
12h36
